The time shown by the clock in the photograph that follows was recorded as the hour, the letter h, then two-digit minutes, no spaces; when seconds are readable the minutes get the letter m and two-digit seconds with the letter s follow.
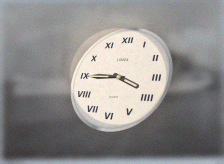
3h45
